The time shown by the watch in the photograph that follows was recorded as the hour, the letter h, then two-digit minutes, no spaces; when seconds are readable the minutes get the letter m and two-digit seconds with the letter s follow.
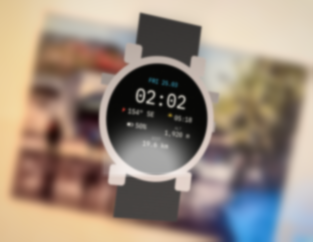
2h02
